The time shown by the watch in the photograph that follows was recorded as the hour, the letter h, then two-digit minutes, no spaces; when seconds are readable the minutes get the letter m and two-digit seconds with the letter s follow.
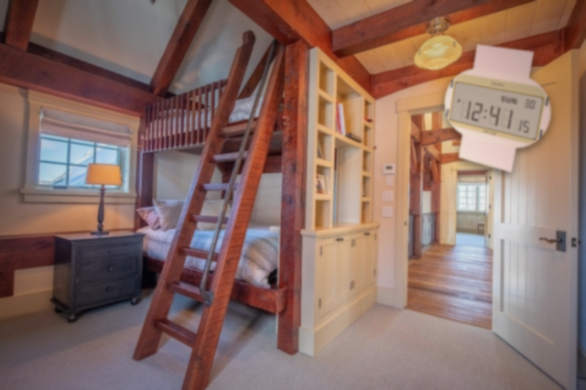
12h41m15s
